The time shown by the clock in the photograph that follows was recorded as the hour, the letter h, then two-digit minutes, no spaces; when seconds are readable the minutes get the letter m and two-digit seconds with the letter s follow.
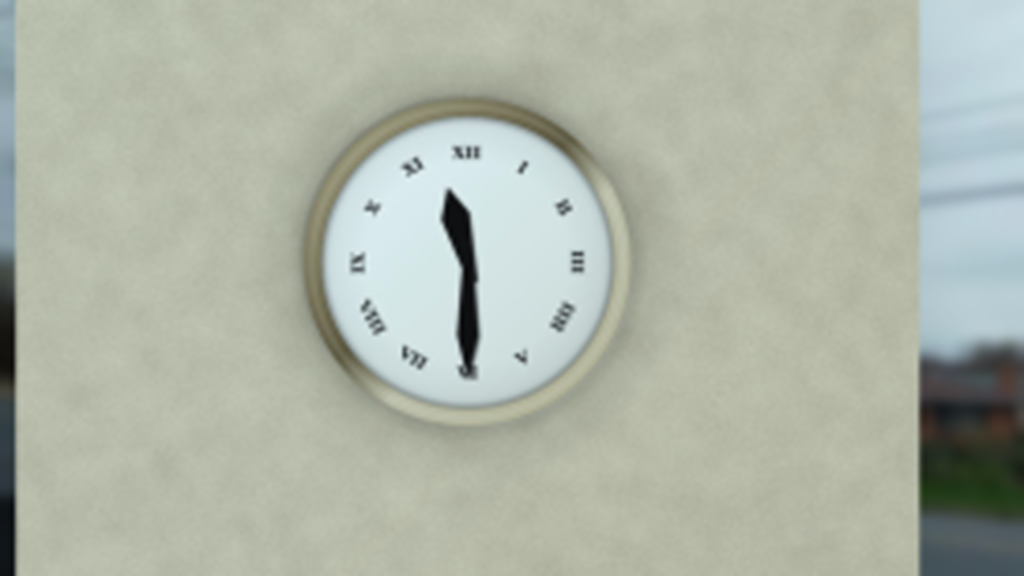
11h30
